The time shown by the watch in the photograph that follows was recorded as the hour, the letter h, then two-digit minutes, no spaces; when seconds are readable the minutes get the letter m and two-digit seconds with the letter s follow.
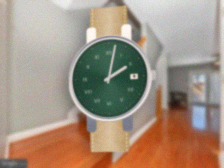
2h02
